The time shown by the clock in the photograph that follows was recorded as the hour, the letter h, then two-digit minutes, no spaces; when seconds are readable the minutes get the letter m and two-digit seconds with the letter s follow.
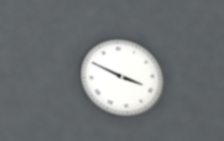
3h50
